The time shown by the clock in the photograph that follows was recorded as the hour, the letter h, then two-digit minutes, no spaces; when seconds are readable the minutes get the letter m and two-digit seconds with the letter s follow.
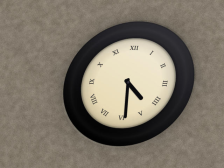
4h29
